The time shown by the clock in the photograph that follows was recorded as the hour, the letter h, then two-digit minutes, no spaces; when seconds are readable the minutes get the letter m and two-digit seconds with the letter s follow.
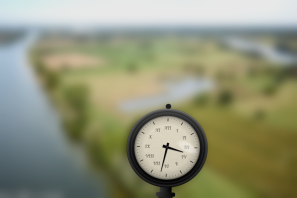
3h32
